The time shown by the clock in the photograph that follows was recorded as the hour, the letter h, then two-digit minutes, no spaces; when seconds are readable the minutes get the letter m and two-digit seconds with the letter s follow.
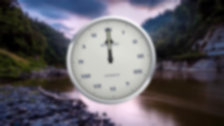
12h00
